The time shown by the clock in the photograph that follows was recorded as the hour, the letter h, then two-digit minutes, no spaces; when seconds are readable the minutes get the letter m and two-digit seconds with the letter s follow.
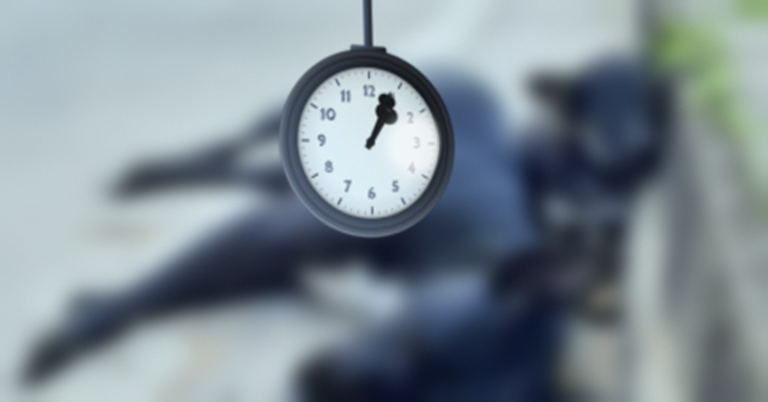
1h04
